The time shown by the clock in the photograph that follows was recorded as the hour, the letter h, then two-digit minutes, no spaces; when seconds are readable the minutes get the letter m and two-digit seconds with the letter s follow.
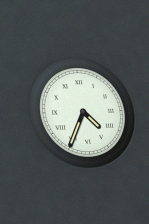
4h35
